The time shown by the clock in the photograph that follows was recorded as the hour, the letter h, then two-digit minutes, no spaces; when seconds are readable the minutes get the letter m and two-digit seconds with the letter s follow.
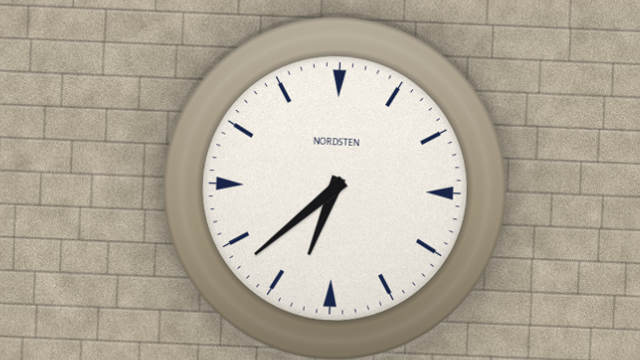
6h38
